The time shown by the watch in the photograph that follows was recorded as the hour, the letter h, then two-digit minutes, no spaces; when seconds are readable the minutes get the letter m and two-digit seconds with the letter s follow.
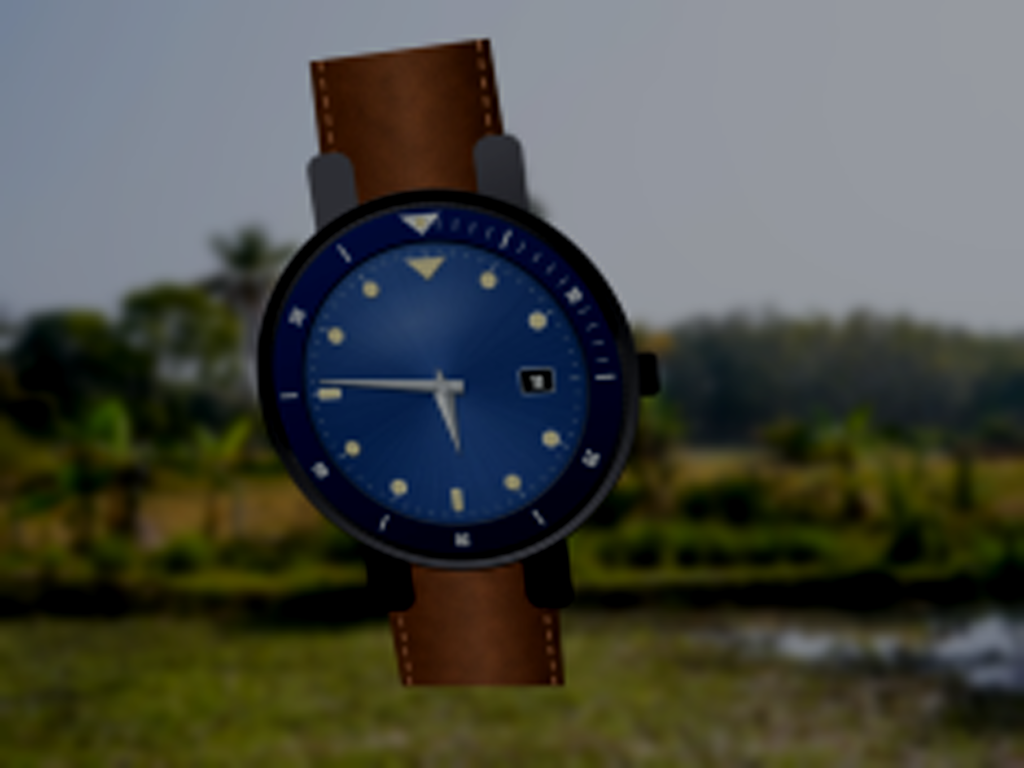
5h46
